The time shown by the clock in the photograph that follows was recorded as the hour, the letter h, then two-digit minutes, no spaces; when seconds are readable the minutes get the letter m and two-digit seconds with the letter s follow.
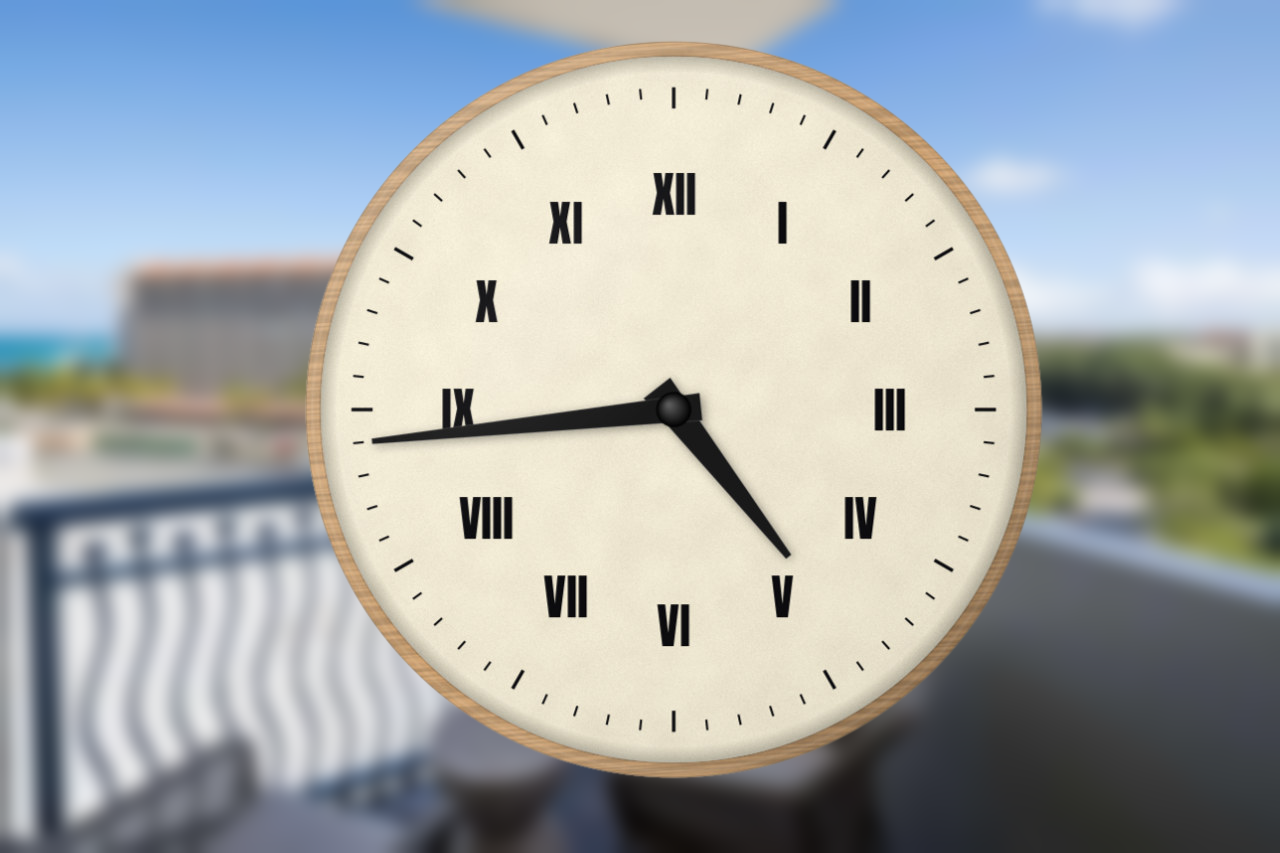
4h44
